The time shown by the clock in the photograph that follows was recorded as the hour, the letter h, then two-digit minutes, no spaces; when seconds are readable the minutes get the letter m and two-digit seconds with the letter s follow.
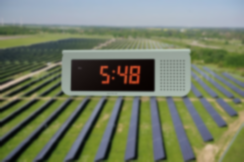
5h48
